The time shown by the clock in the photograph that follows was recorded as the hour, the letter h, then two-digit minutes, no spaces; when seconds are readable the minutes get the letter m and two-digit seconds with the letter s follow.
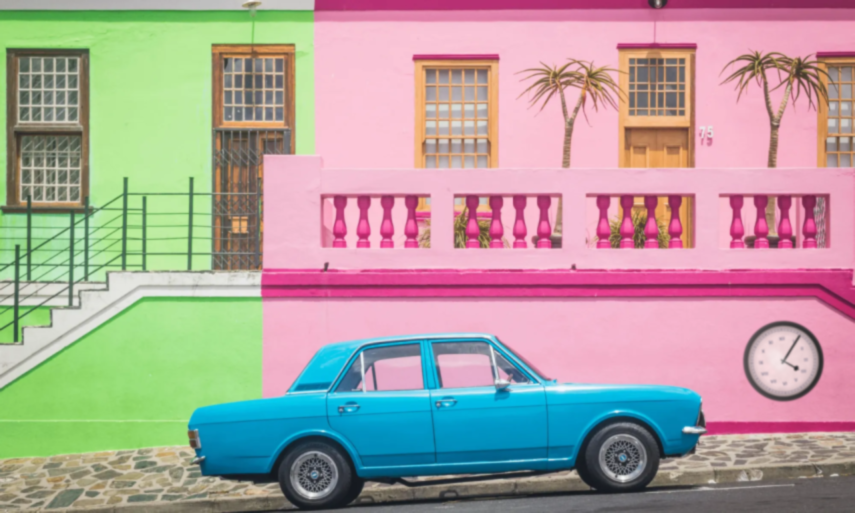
4h06
